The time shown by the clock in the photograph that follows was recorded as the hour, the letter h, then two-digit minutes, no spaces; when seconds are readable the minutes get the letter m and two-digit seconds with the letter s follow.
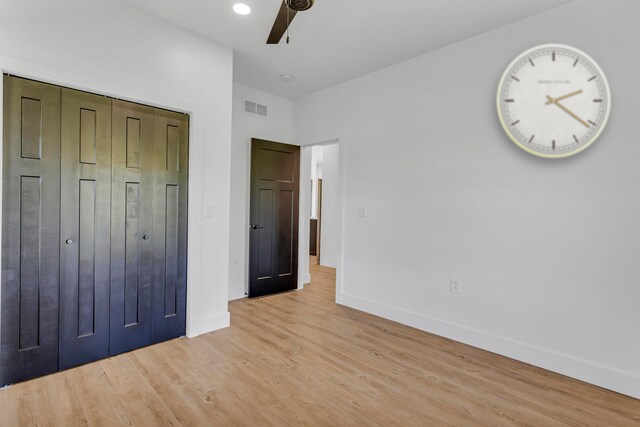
2h21
